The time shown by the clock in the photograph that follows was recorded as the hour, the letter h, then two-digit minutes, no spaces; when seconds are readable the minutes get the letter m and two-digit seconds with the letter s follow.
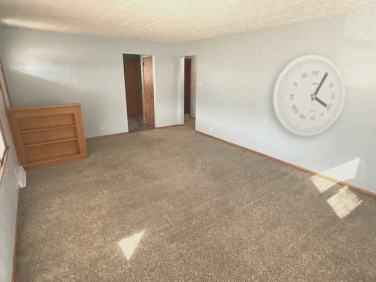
4h05
